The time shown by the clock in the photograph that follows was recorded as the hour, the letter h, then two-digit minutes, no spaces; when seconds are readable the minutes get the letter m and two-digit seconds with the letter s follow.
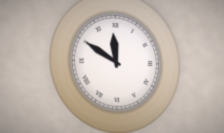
11h50
